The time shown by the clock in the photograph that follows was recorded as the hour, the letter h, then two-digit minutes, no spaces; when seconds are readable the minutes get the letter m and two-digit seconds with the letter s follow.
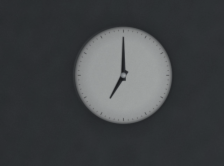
7h00
